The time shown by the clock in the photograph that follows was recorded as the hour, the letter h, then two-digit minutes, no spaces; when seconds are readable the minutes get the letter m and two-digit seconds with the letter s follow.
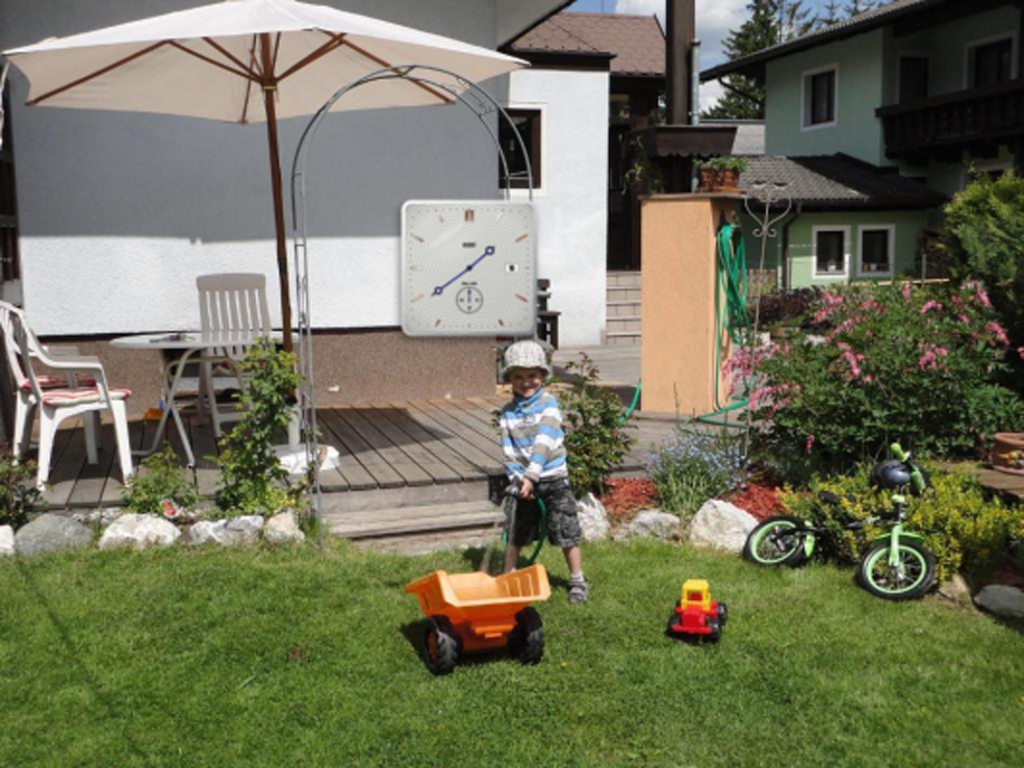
1h39
